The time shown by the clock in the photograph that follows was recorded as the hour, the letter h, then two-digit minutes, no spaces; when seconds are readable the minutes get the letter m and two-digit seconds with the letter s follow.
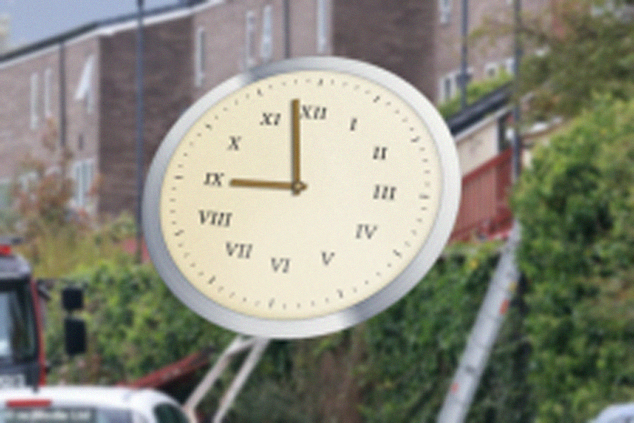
8h58
